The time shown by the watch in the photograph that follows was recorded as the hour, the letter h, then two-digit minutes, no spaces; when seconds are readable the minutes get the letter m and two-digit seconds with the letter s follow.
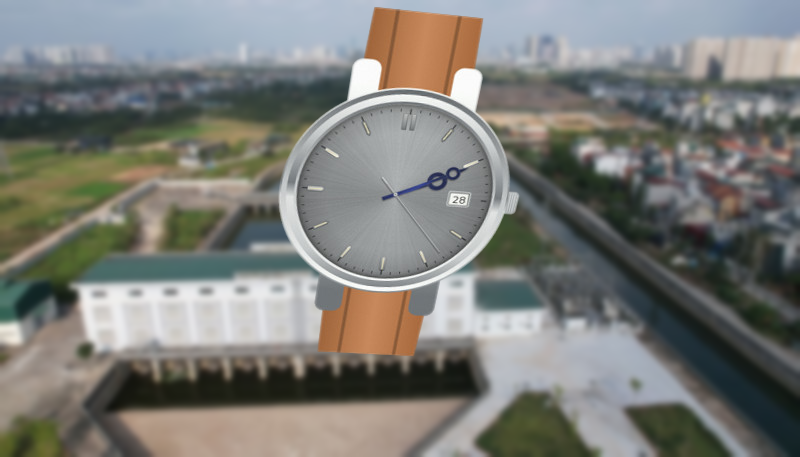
2h10m23s
